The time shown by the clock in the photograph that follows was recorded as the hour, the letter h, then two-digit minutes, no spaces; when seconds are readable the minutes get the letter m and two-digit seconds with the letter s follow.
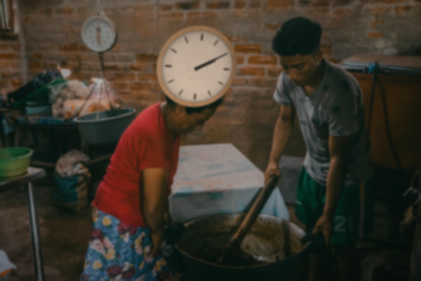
2h10
